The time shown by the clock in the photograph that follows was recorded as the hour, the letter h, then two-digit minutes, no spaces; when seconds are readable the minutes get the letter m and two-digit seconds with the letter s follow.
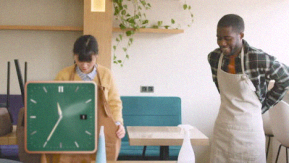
11h35
